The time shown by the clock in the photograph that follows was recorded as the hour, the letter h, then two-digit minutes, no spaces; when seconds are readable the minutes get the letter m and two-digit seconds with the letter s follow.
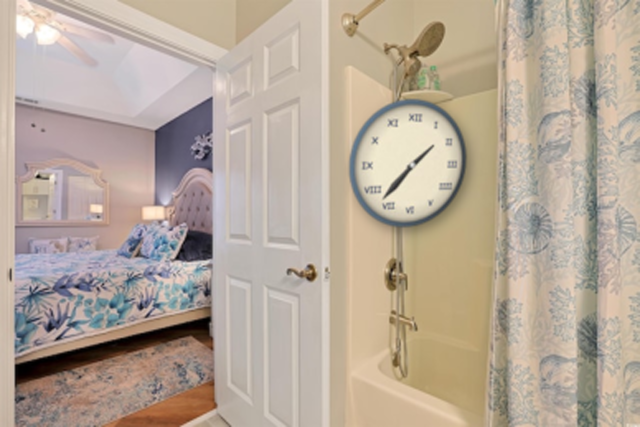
1h37
